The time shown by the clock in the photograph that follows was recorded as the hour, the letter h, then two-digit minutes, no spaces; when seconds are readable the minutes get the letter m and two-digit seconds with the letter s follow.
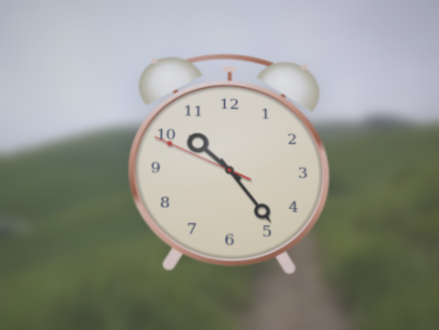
10h23m49s
